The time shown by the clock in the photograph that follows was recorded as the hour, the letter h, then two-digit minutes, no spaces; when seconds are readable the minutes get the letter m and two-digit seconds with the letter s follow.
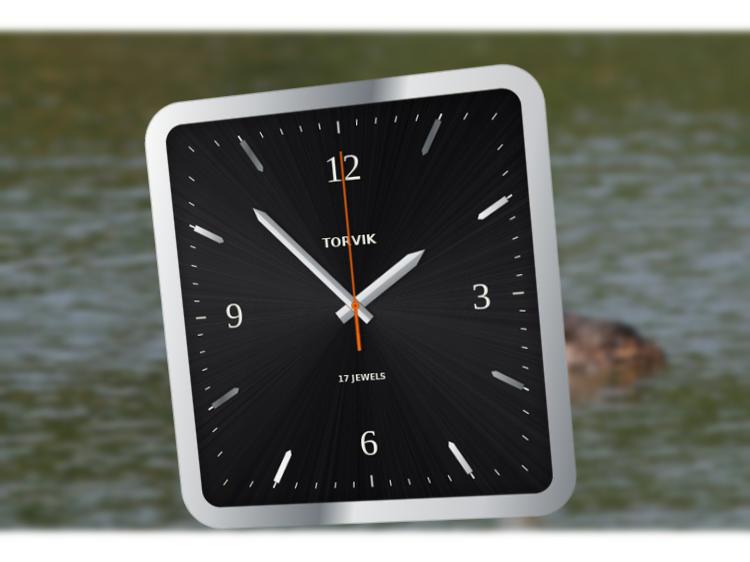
1h53m00s
